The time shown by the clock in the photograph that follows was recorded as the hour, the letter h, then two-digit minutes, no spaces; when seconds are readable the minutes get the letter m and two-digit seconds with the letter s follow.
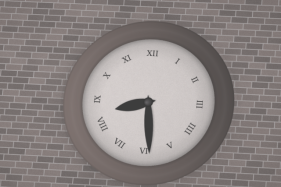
8h29
